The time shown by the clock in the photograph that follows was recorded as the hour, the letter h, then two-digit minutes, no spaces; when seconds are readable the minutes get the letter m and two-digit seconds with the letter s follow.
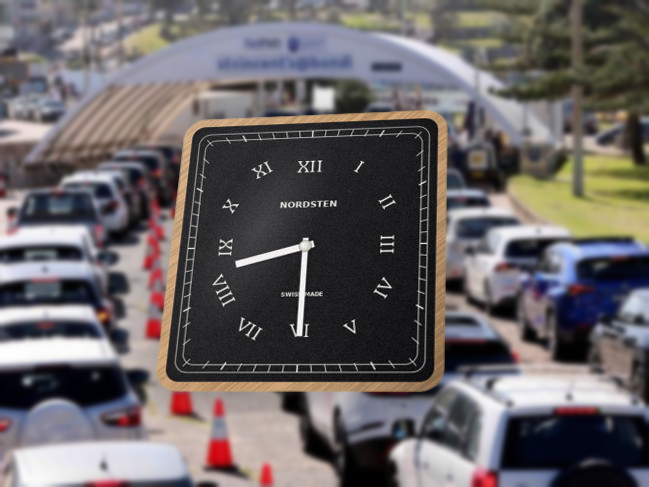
8h30
